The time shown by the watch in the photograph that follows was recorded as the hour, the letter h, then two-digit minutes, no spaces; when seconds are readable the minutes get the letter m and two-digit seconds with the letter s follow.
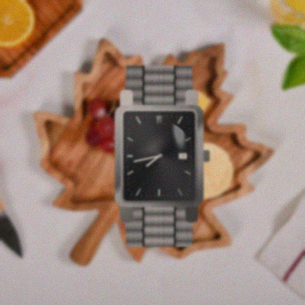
7h43
